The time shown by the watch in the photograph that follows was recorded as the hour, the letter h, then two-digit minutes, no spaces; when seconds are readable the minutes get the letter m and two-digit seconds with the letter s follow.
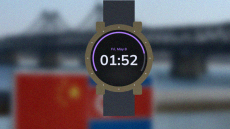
1h52
